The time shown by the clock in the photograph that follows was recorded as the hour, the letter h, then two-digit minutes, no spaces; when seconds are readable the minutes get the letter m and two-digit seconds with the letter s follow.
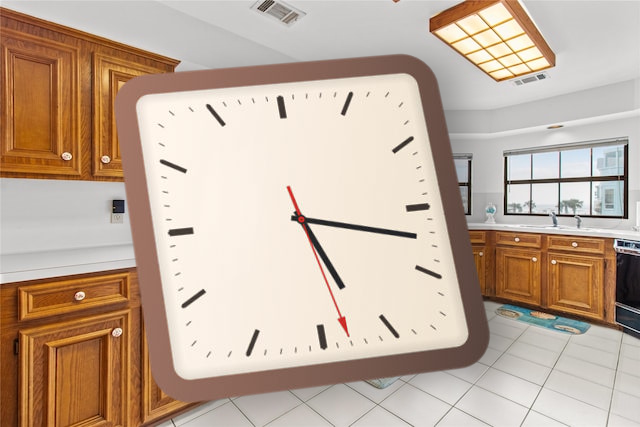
5h17m28s
